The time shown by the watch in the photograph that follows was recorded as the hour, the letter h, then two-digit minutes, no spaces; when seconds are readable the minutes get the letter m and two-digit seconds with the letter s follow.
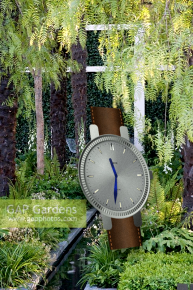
11h32
